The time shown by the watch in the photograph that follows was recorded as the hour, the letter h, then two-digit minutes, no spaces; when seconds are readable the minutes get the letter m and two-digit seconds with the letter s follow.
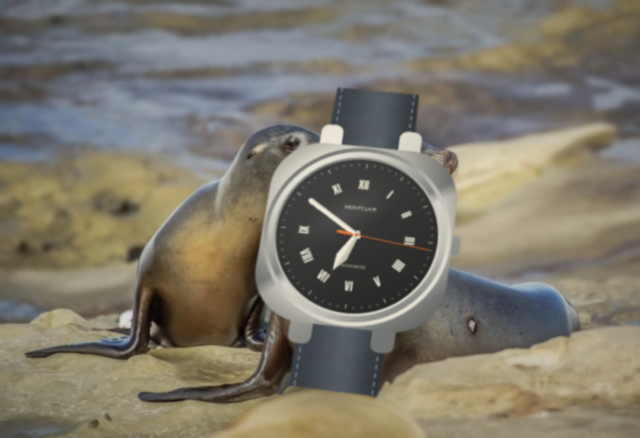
6h50m16s
